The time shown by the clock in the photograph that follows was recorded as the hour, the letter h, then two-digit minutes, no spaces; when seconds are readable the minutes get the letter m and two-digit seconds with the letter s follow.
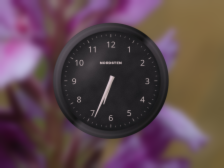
6h34
